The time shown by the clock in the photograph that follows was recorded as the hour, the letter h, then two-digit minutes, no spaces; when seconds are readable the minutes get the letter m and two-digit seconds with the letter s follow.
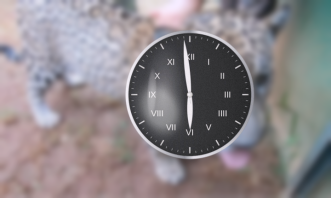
5h59
